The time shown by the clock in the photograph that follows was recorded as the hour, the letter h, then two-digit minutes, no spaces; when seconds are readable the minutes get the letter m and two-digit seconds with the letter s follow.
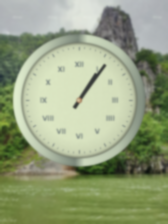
1h06
